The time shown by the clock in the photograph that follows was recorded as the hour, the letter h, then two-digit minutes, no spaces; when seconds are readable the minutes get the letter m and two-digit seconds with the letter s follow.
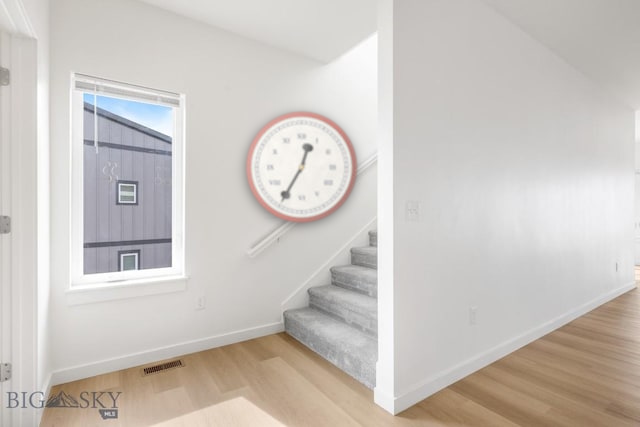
12h35
